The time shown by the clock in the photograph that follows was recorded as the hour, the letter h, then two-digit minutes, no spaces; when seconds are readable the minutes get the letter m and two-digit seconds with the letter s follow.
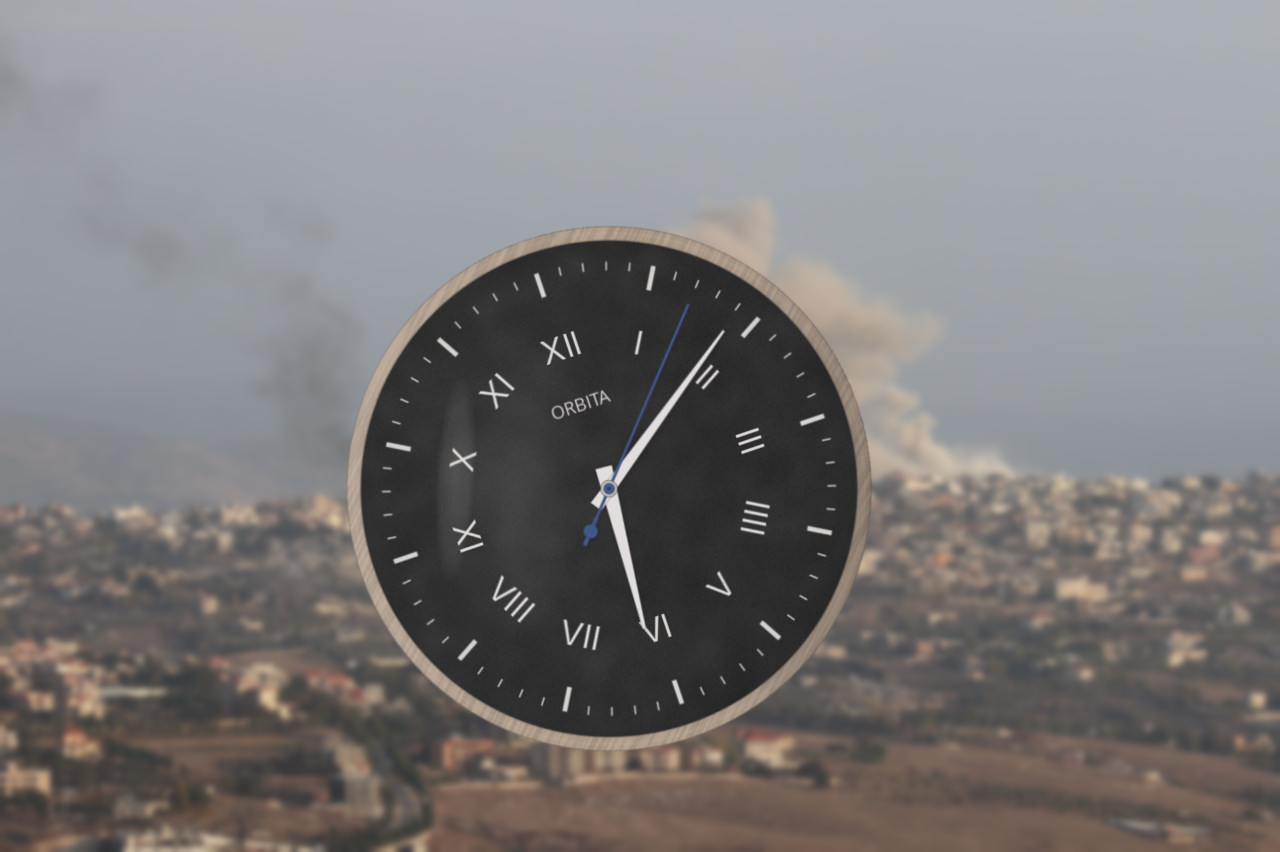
6h09m07s
